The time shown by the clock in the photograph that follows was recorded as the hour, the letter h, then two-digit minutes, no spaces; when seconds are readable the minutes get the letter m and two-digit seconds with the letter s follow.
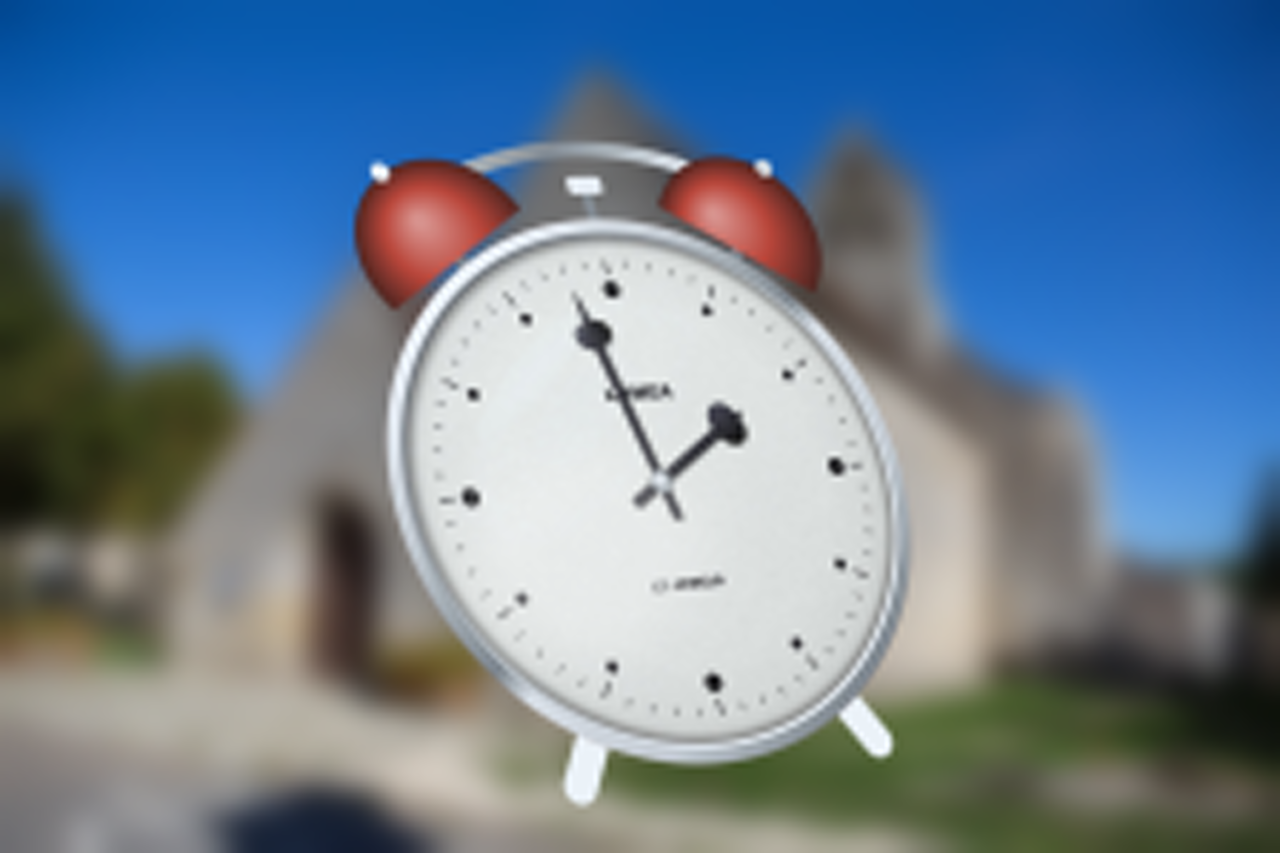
1h58
